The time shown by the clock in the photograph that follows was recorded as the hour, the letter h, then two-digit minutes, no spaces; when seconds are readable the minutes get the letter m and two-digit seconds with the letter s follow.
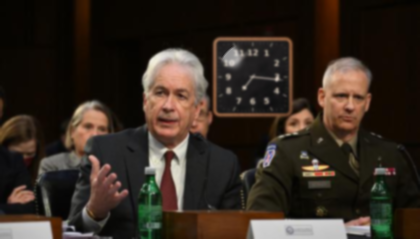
7h16
